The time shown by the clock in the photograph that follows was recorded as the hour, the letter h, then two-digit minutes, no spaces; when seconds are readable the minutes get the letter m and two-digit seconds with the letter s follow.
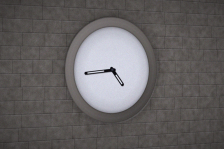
4h44
